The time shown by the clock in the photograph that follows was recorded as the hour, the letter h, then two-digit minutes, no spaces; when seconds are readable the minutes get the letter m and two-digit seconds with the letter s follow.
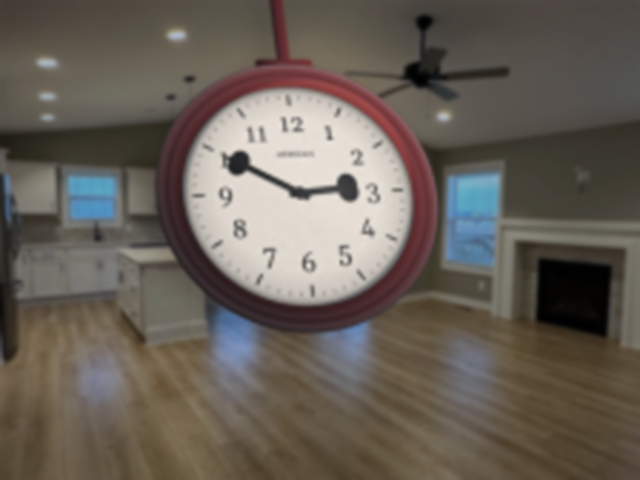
2h50
